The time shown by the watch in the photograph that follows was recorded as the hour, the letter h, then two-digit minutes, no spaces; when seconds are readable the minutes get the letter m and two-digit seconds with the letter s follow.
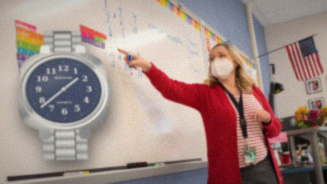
1h38
